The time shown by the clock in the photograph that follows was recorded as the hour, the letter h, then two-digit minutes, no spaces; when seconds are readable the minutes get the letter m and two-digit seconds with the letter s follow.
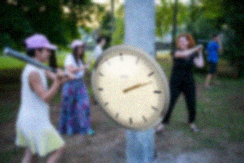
2h12
